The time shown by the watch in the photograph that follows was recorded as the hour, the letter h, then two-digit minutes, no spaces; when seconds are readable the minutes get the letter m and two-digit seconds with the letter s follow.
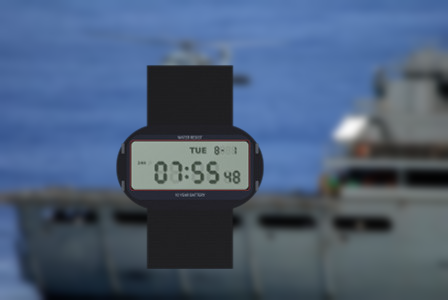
7h55m48s
